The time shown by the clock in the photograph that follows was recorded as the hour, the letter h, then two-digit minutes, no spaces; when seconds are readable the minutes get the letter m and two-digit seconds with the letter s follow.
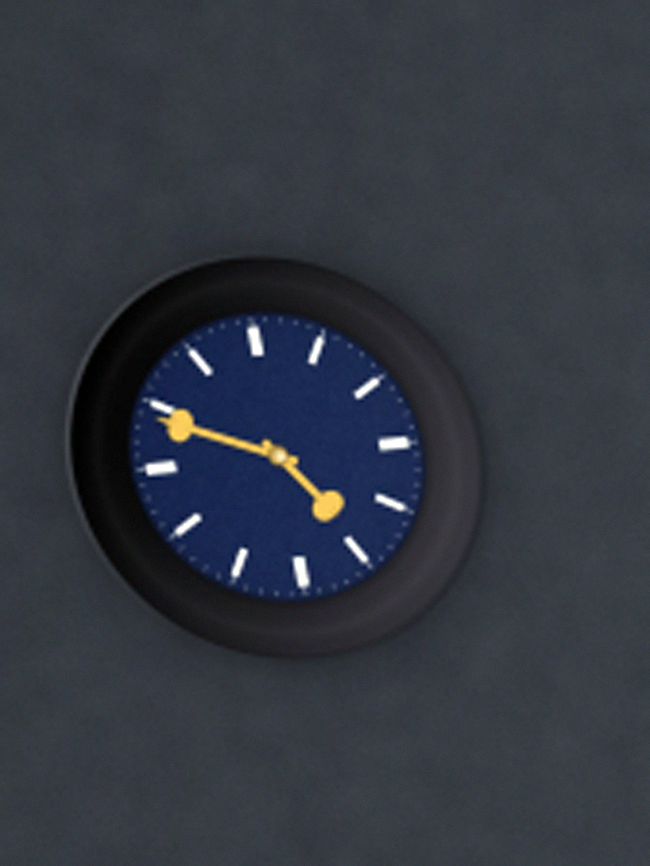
4h49
